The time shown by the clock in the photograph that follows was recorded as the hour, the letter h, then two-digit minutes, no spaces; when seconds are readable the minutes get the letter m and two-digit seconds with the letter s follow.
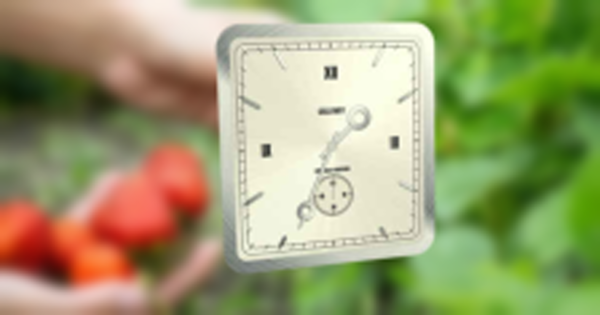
1h34
